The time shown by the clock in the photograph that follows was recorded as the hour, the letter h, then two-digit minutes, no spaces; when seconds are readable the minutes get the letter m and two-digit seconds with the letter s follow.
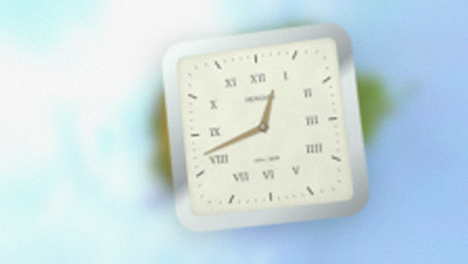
12h42
